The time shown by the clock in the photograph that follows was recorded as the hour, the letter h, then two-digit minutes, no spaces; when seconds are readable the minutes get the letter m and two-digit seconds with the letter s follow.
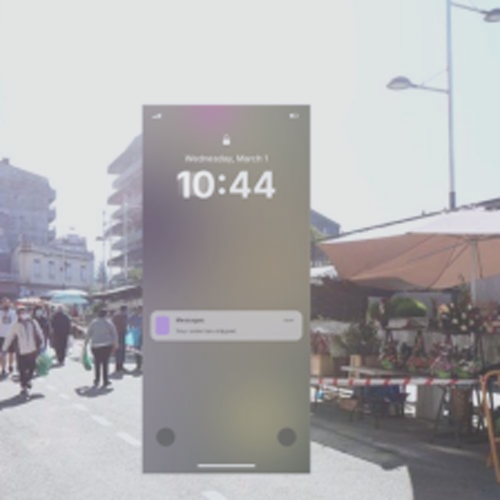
10h44
